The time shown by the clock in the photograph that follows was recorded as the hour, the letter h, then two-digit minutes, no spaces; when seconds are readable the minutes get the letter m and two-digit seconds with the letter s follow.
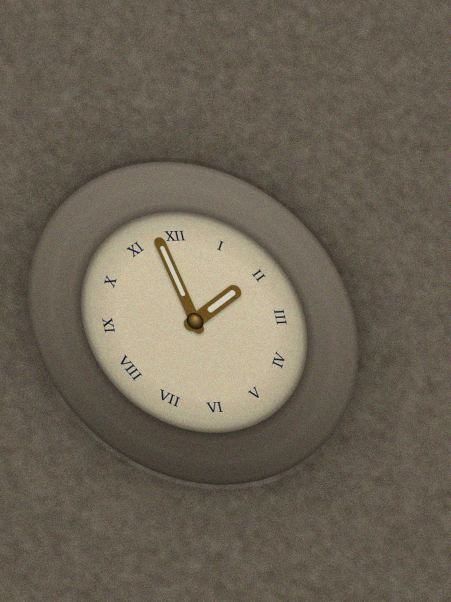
1h58
